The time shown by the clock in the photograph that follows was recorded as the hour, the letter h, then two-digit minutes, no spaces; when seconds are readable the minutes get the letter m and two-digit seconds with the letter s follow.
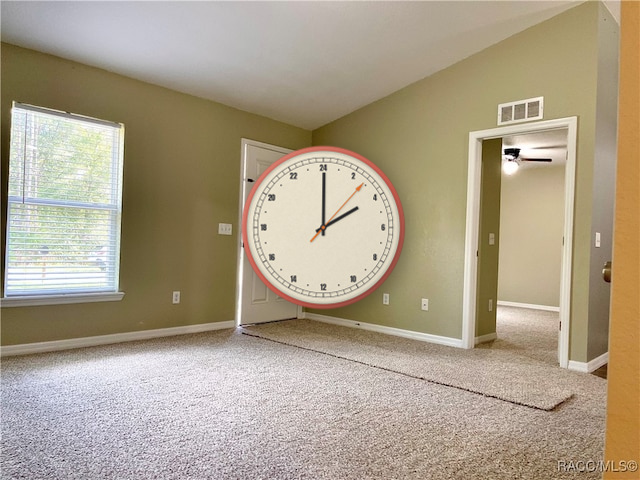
4h00m07s
